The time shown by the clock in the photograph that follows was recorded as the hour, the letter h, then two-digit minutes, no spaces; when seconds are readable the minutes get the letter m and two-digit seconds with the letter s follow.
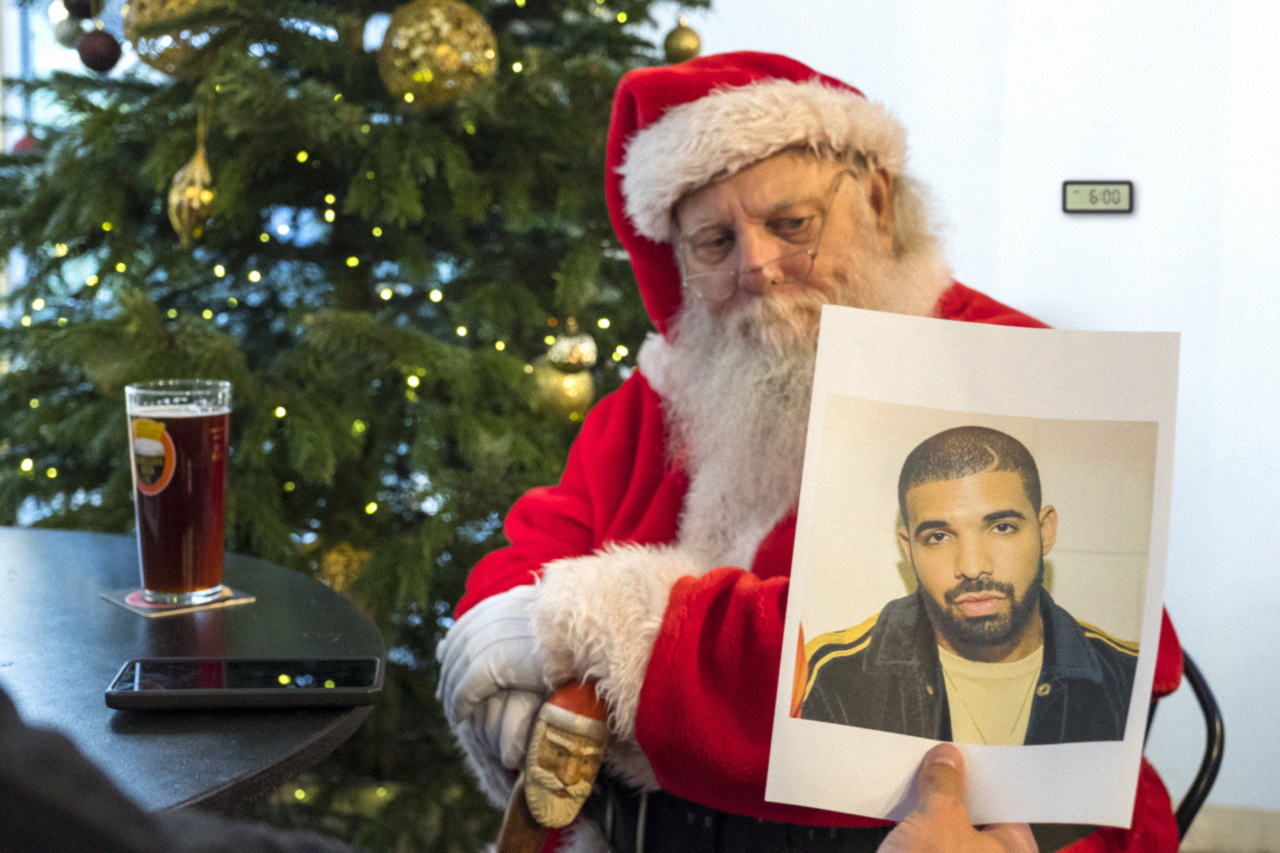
6h00
